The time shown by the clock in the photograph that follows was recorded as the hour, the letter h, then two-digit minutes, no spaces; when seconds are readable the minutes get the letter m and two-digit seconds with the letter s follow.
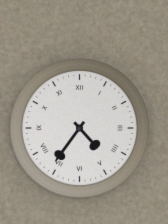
4h36
